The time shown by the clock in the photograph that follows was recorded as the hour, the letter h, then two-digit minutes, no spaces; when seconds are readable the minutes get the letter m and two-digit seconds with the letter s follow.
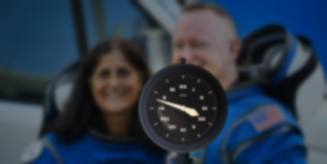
3h48
